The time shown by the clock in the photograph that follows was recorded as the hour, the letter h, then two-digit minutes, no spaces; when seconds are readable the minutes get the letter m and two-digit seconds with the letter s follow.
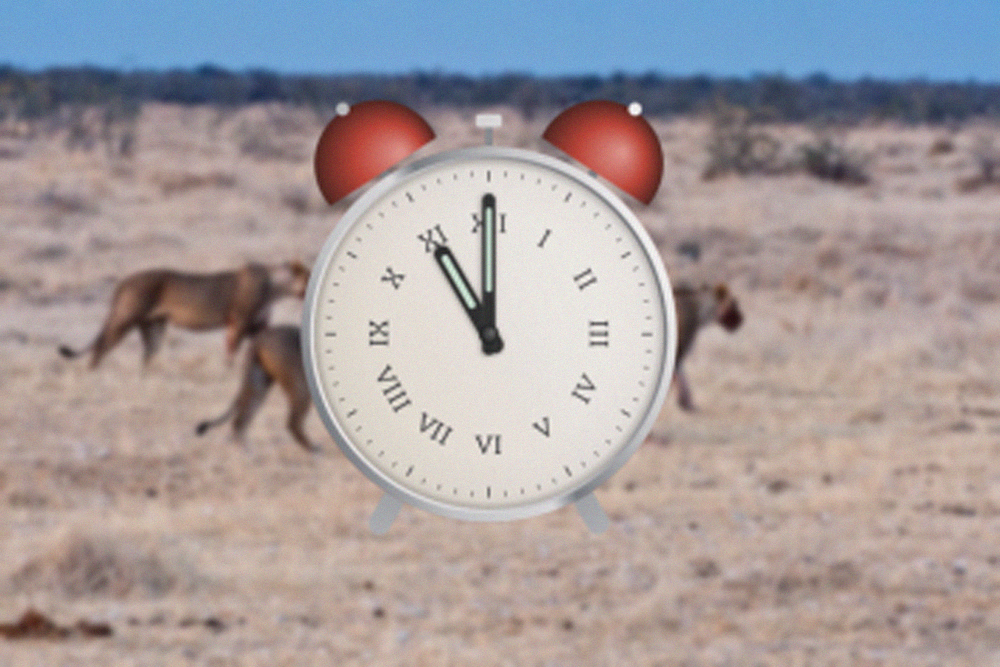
11h00
